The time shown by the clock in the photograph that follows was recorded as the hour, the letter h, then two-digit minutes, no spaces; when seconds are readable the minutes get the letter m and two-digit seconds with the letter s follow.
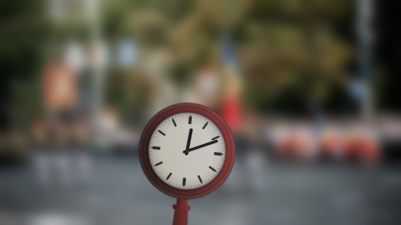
12h11
